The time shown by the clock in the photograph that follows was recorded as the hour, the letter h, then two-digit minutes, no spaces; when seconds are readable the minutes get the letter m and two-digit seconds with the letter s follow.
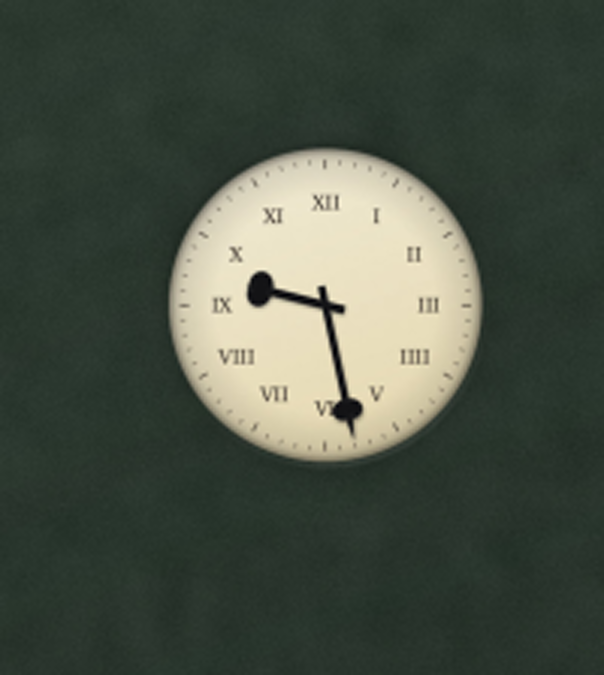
9h28
